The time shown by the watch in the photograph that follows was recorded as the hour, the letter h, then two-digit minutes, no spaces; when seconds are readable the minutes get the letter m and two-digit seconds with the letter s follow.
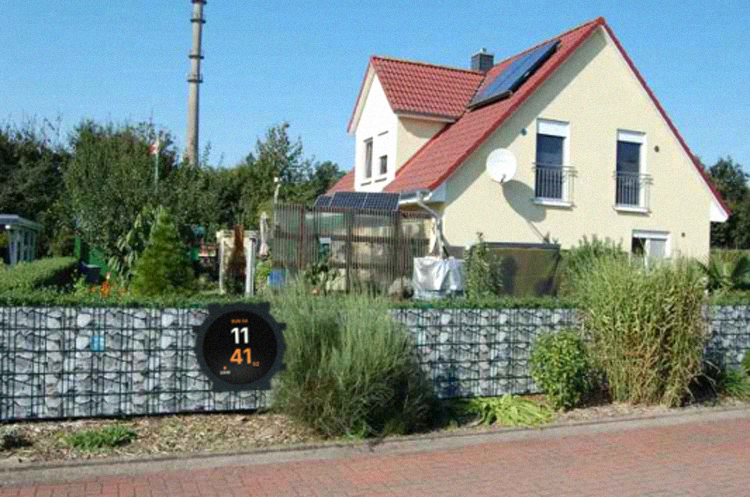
11h41
